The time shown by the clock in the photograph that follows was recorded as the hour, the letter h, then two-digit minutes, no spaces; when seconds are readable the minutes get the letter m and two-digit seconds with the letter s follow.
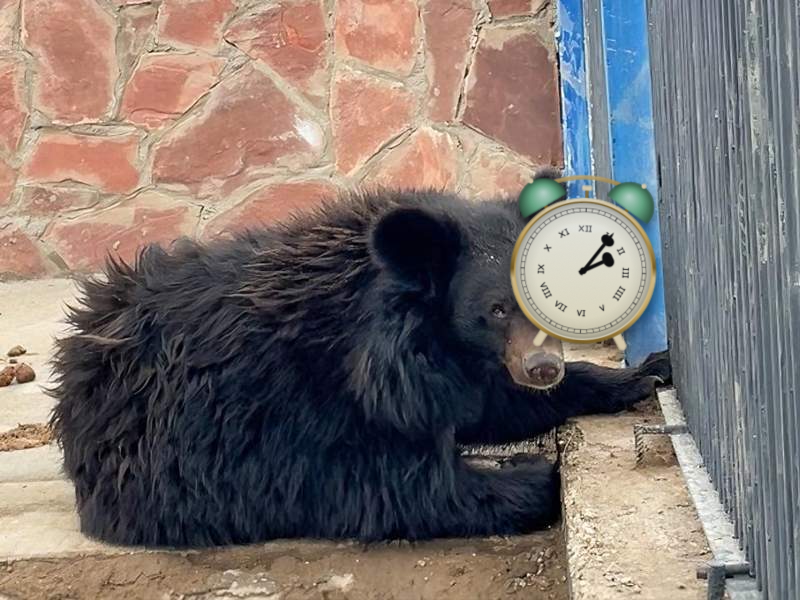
2h06
